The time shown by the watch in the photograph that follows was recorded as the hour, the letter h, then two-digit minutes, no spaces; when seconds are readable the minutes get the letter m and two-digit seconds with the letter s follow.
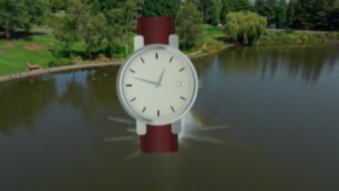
12h48
